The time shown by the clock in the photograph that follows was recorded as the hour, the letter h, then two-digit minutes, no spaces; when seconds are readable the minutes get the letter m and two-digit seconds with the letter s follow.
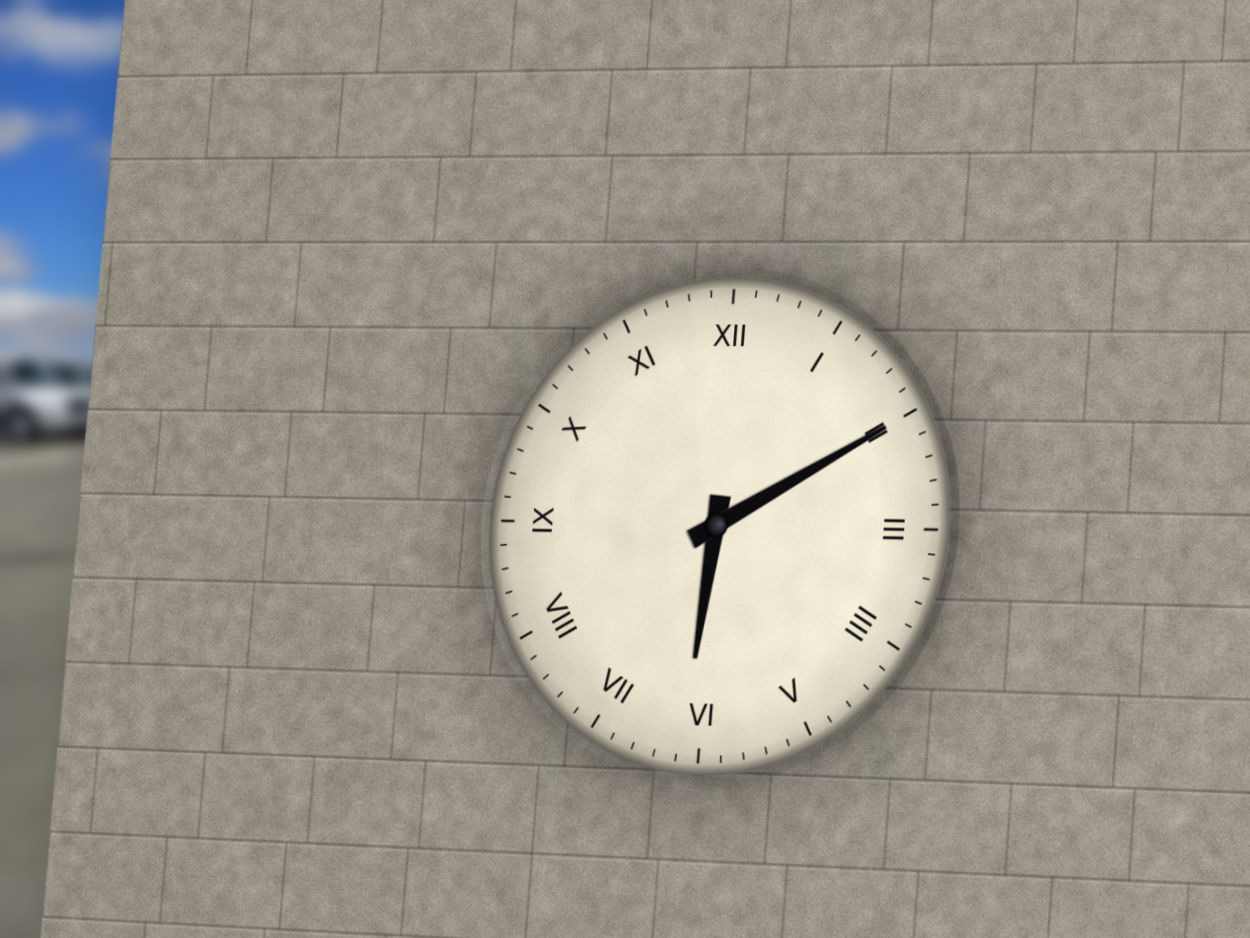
6h10
